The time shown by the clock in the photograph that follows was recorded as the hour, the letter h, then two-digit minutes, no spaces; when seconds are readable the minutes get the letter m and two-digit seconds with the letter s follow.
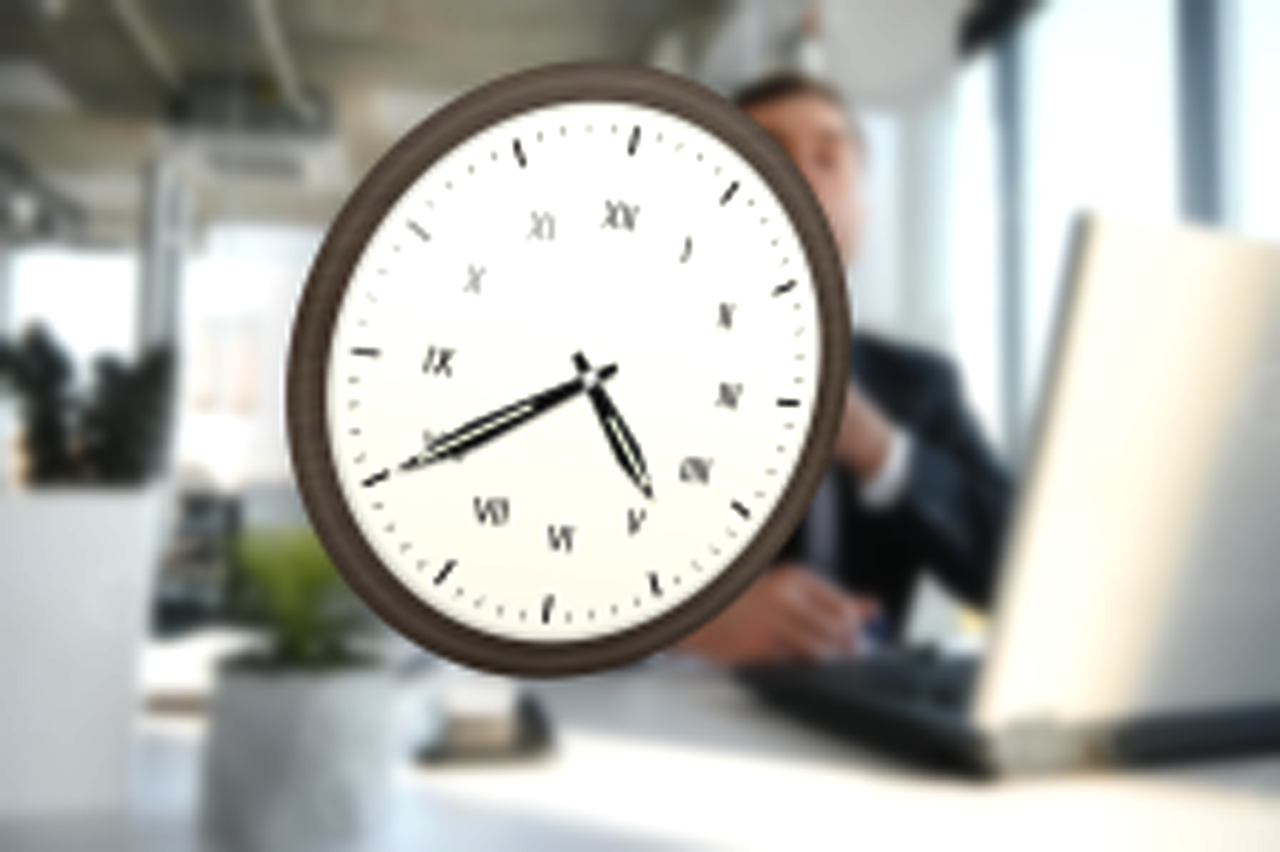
4h40
